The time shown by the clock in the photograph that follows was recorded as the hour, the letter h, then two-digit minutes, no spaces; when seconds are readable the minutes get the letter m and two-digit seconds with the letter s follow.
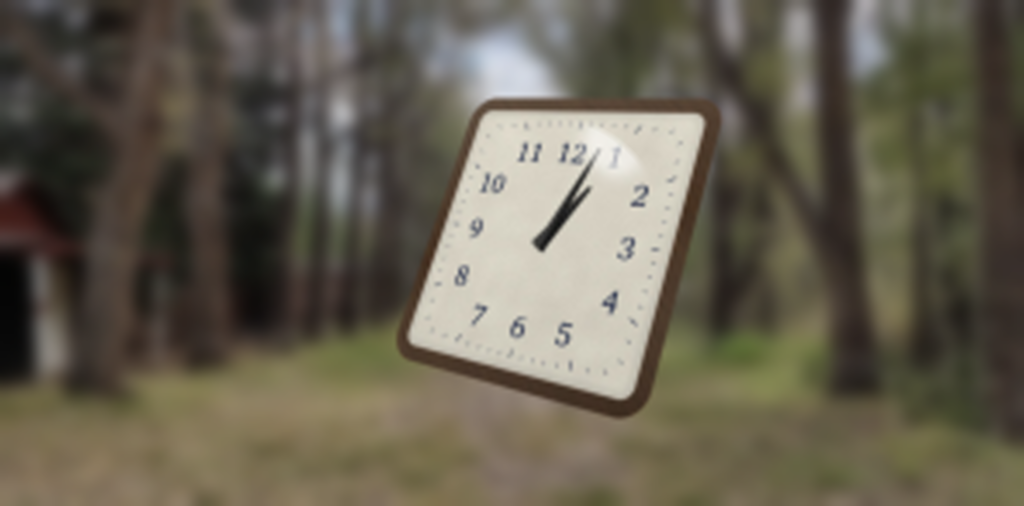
1h03
